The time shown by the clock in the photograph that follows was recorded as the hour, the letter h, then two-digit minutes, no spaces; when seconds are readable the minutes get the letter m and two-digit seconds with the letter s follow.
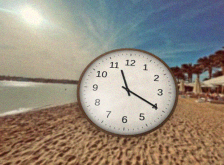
11h20
